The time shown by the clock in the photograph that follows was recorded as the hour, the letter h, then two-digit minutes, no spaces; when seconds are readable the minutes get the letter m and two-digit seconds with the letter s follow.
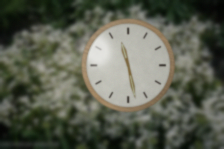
11h28
